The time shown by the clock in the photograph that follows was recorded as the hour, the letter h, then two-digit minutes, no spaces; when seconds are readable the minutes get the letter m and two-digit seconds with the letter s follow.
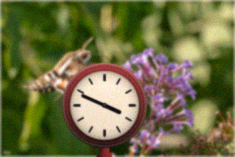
3h49
